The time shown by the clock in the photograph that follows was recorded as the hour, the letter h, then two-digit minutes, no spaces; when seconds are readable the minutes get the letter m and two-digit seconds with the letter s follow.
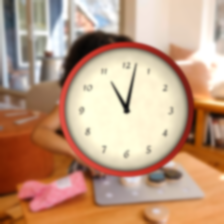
11h02
